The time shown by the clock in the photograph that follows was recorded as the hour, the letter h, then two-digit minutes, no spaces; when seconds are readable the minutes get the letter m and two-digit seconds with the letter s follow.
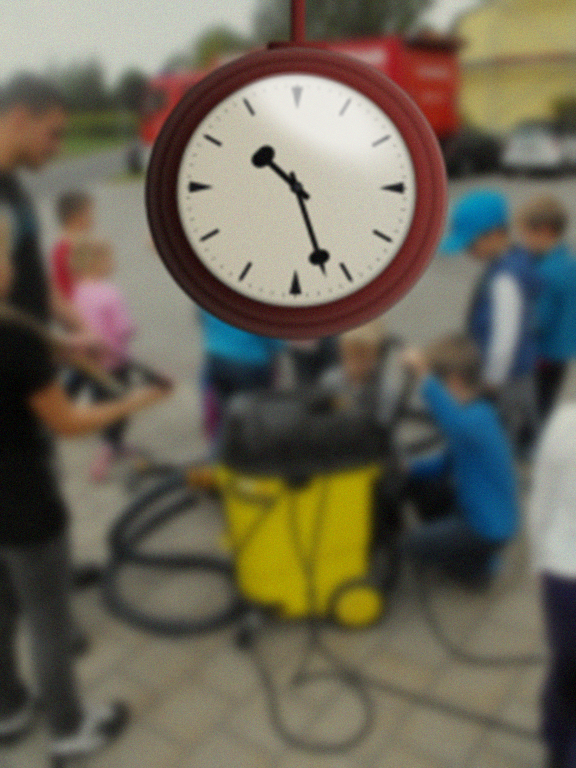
10h27
